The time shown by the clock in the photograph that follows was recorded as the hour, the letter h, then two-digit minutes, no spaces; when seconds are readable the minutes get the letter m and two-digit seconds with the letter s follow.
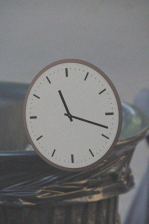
11h18
